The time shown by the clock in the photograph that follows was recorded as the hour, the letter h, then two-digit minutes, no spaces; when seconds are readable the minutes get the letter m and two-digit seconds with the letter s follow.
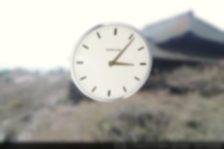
3h06
